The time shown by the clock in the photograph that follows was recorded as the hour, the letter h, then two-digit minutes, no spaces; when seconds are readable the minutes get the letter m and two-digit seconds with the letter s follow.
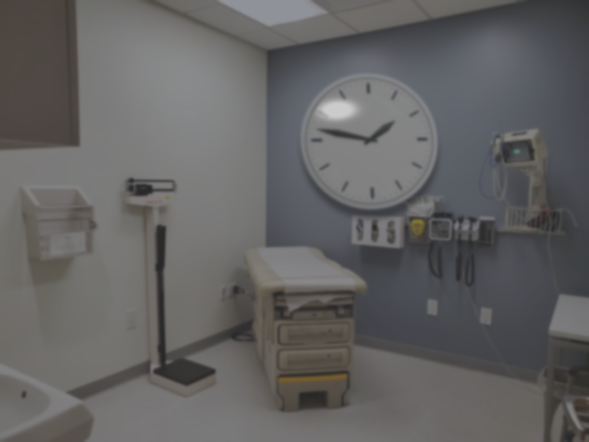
1h47
